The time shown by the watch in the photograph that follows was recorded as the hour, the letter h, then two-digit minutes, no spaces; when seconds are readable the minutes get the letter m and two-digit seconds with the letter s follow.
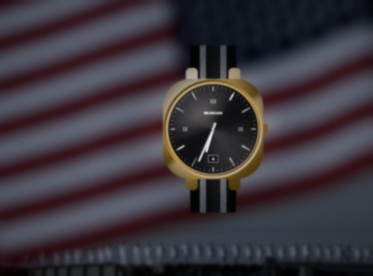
6h34
